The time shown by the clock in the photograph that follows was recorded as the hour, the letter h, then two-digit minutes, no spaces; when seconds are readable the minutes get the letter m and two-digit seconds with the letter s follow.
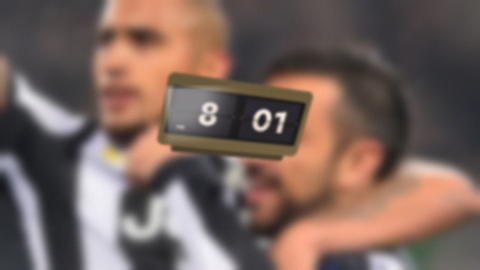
8h01
